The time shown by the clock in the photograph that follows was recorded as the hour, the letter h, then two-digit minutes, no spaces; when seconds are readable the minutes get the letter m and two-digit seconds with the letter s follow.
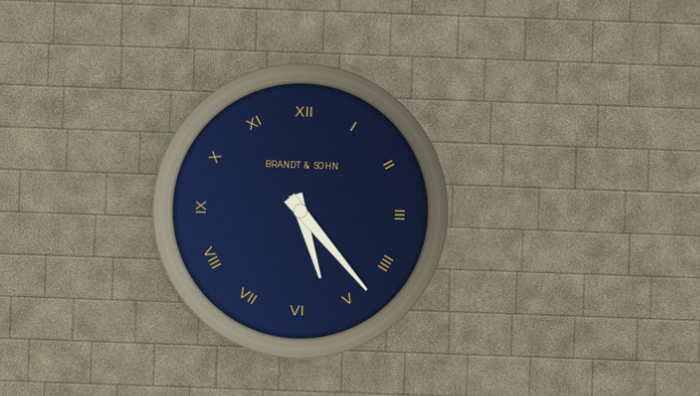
5h23
